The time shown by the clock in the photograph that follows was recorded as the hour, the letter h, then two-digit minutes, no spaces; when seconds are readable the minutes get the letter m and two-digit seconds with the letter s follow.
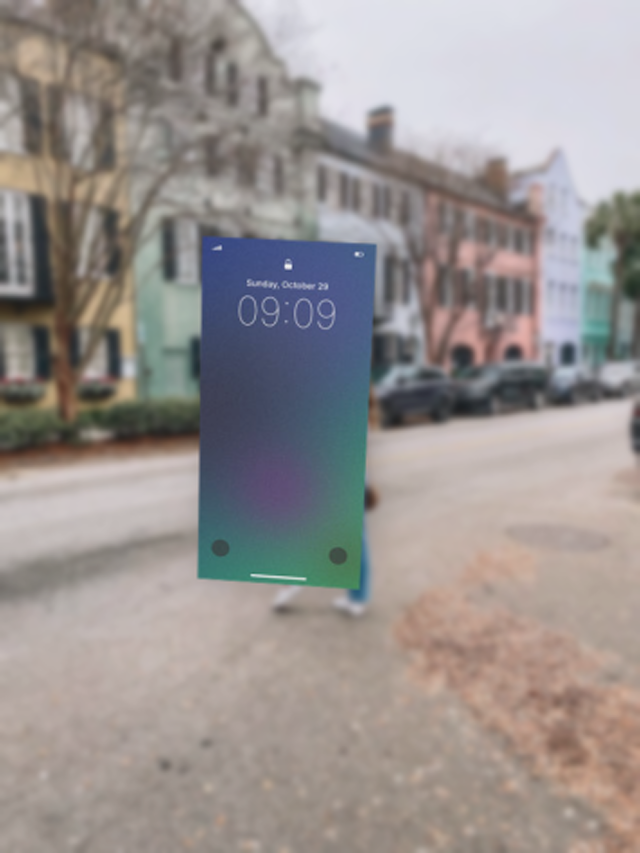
9h09
